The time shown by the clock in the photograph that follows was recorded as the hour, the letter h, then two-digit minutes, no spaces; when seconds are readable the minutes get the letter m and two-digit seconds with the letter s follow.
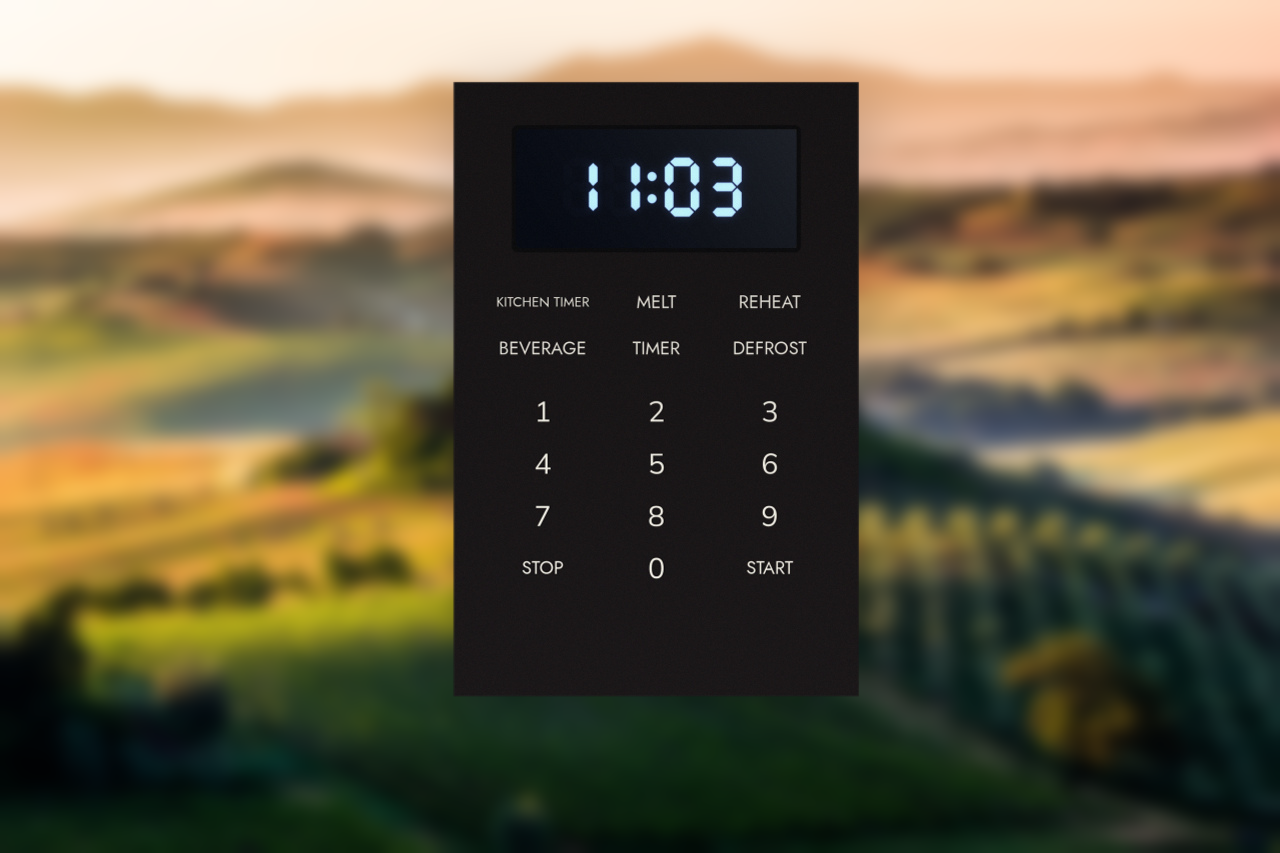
11h03
